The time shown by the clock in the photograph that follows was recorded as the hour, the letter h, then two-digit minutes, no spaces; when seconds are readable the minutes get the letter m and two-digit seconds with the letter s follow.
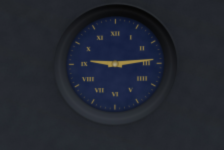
9h14
